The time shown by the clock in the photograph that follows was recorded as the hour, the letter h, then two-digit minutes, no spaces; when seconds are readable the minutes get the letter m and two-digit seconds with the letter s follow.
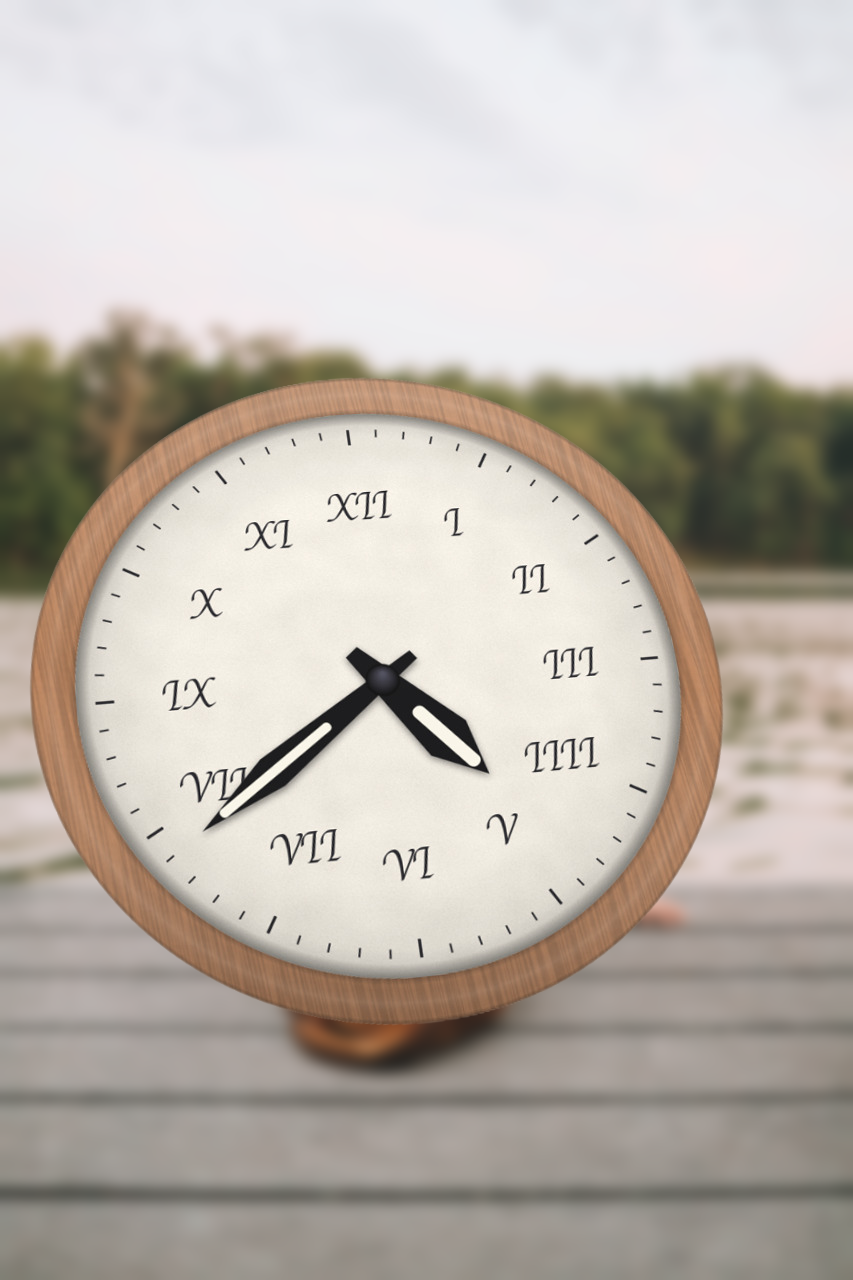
4h39
